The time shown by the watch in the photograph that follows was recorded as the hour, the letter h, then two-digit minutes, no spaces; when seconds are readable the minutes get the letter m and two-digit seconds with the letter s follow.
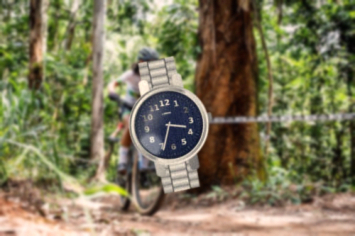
3h34
